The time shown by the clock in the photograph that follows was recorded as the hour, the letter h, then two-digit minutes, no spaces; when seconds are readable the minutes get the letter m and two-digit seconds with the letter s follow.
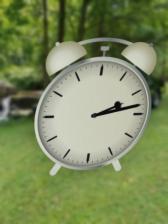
2h13
